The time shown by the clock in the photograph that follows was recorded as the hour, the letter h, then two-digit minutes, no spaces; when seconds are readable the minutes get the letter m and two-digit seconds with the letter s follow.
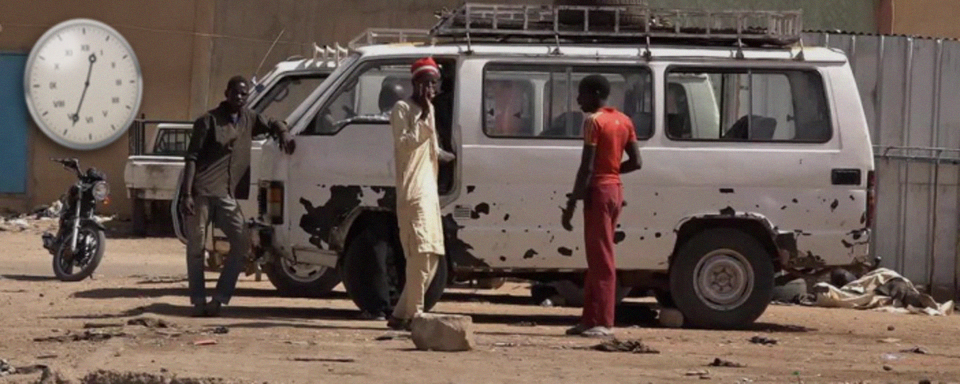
12h34
